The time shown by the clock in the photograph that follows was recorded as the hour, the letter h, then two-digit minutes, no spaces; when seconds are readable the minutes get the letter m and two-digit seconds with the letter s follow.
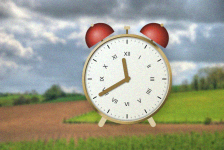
11h40
